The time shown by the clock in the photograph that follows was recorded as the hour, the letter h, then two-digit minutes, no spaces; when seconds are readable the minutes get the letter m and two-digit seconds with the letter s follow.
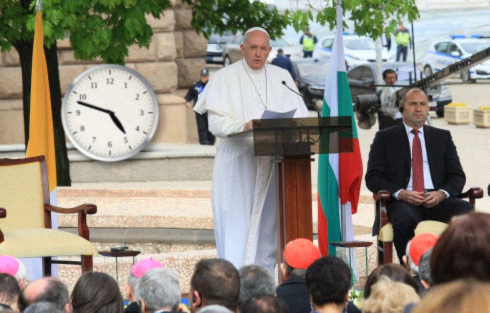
4h48
